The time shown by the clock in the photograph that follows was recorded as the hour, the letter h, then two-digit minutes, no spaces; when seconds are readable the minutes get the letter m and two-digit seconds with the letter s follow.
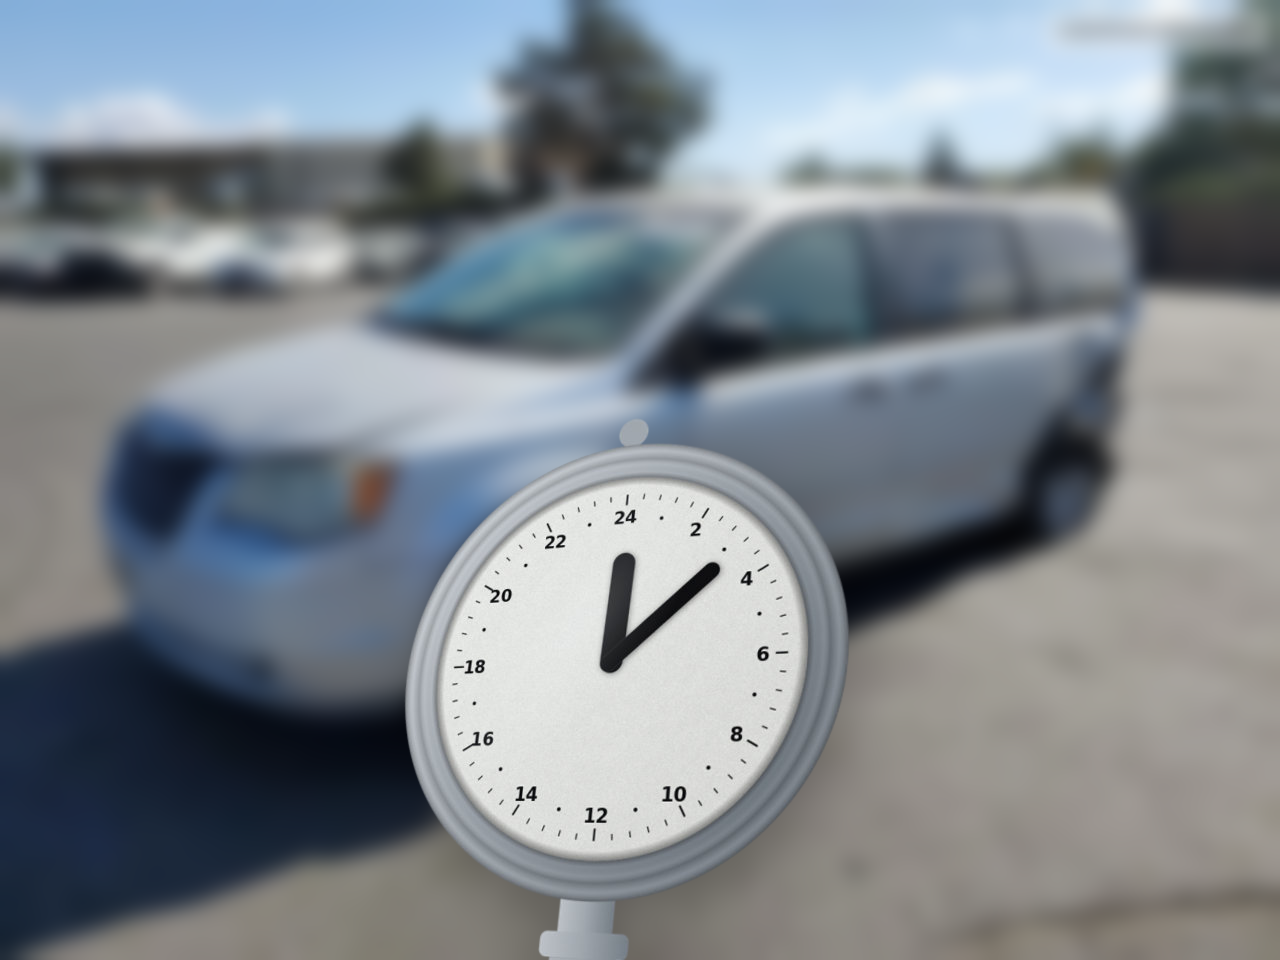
0h08
